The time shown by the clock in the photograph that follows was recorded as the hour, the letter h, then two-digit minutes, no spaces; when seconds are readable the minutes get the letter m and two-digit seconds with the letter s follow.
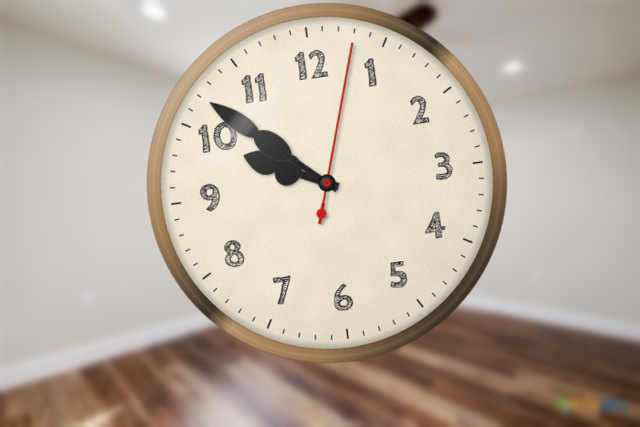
9h52m03s
